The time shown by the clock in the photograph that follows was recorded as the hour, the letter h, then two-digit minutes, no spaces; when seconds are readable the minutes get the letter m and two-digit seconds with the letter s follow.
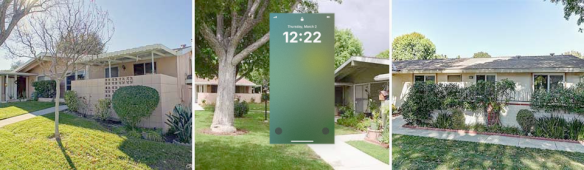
12h22
